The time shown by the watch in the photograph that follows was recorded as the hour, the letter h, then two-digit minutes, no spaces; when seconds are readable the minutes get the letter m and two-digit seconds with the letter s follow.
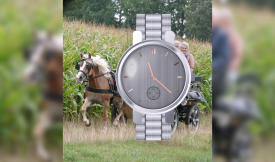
11h22
